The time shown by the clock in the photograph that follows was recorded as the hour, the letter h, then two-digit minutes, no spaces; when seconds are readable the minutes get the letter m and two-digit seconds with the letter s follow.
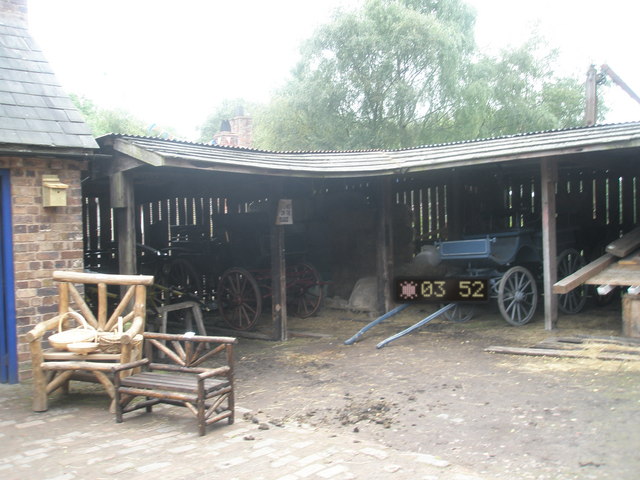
3h52
